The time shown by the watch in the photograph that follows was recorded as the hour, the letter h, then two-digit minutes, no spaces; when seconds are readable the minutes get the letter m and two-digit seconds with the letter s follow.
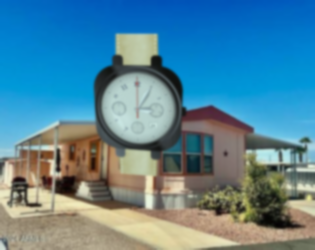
3h05
